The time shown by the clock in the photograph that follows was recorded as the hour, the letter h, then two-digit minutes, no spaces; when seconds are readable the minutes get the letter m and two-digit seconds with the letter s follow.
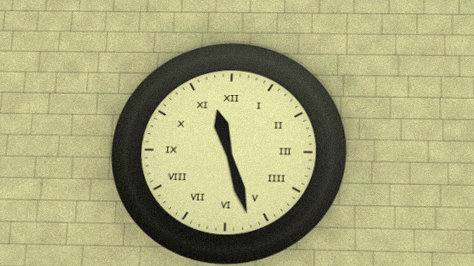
11h27
